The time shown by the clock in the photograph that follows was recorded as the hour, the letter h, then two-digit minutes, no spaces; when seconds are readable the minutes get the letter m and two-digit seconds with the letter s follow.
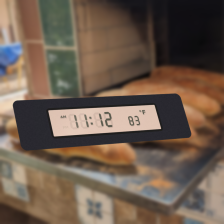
11h12
